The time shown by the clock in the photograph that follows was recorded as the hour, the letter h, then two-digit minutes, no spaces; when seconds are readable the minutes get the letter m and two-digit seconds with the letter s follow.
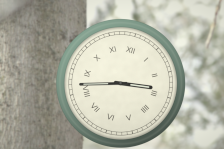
2h42
